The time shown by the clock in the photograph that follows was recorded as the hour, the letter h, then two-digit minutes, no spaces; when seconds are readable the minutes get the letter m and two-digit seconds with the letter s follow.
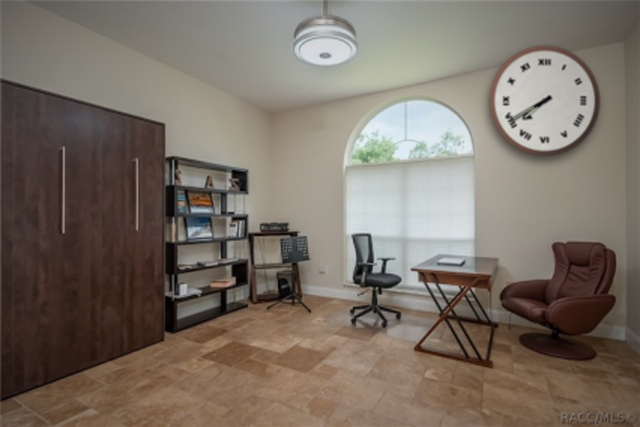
7h40
